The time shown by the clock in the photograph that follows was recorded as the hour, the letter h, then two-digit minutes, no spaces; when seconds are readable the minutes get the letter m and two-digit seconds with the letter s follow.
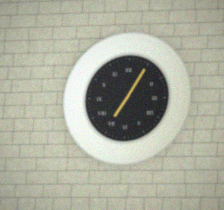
7h05
